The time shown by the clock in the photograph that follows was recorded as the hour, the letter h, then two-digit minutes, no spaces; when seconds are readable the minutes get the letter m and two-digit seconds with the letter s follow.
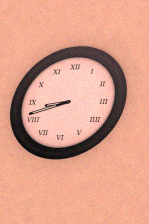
8h42
